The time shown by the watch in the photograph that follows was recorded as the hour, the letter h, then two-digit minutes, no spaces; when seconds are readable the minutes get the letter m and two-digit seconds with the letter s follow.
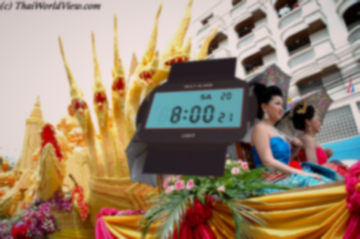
8h00
